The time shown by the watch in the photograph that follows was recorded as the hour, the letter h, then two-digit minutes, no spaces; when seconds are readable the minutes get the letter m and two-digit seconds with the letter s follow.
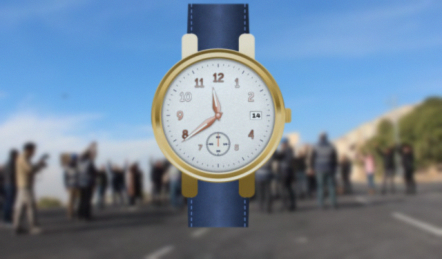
11h39
